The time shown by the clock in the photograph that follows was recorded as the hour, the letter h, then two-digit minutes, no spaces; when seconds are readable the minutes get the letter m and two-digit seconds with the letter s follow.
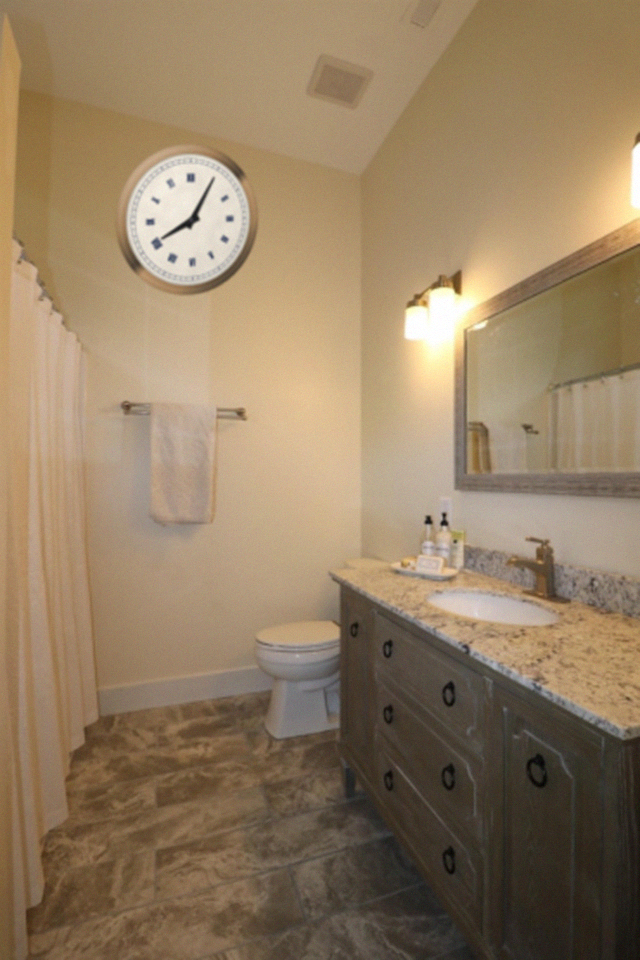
8h05
